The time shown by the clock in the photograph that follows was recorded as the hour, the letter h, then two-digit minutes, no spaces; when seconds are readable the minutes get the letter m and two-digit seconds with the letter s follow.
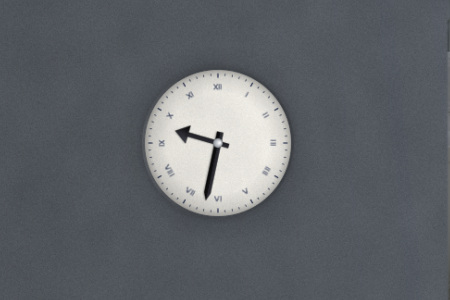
9h32
